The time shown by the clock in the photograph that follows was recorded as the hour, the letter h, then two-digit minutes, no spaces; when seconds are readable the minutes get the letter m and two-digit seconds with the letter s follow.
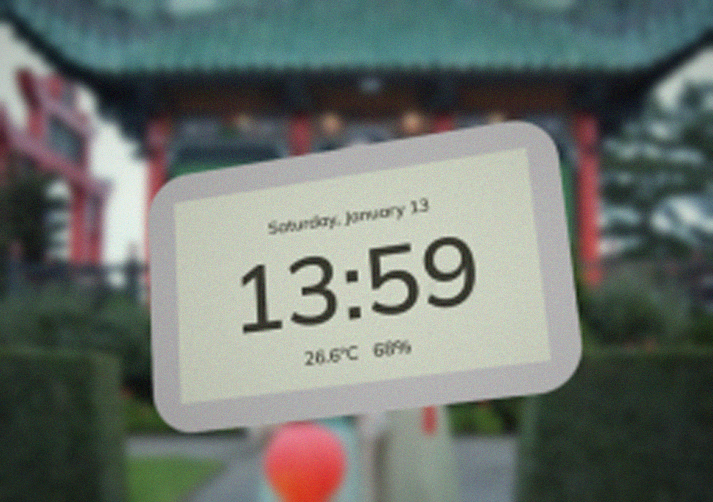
13h59
